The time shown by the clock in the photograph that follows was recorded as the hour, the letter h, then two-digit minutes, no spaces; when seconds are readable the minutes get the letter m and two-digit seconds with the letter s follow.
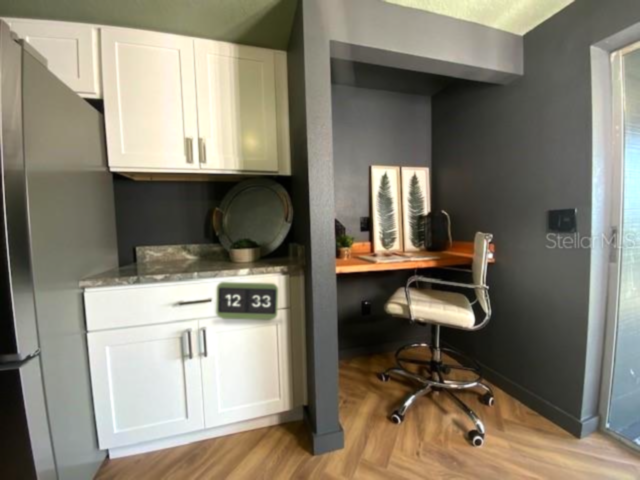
12h33
